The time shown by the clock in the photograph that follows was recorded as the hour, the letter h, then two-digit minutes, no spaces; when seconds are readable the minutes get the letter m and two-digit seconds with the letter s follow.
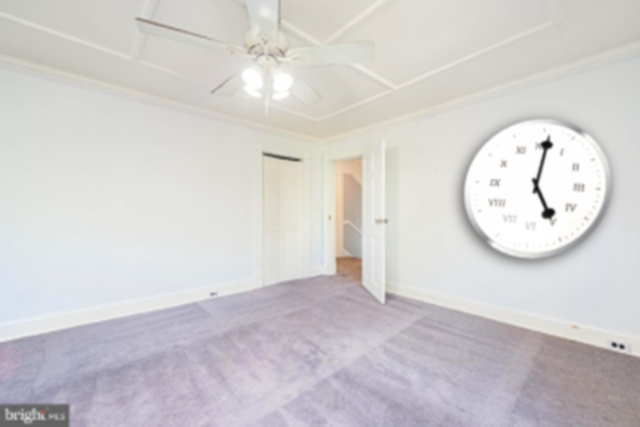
5h01
